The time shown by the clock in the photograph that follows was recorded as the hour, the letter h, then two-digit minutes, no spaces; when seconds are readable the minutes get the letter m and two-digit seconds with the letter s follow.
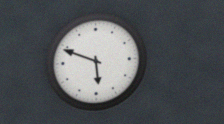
5h49
